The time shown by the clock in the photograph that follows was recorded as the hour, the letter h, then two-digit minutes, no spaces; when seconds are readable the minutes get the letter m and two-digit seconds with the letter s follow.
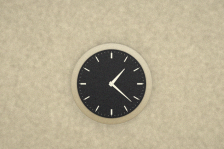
1h22
